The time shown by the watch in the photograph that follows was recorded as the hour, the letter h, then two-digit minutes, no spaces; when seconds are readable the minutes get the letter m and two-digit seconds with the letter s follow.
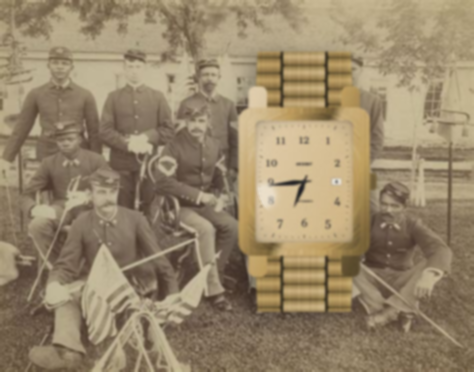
6h44
